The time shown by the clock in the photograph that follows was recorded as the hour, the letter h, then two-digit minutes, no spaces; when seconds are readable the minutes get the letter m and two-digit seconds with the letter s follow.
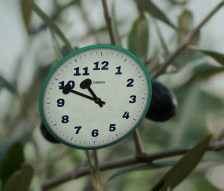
10h49
